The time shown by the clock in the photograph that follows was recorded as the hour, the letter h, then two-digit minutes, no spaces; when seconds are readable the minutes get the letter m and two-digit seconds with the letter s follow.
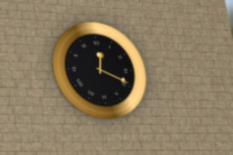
12h19
